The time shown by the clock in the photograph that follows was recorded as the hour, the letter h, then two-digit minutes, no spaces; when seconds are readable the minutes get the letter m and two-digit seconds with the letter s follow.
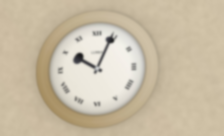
10h04
